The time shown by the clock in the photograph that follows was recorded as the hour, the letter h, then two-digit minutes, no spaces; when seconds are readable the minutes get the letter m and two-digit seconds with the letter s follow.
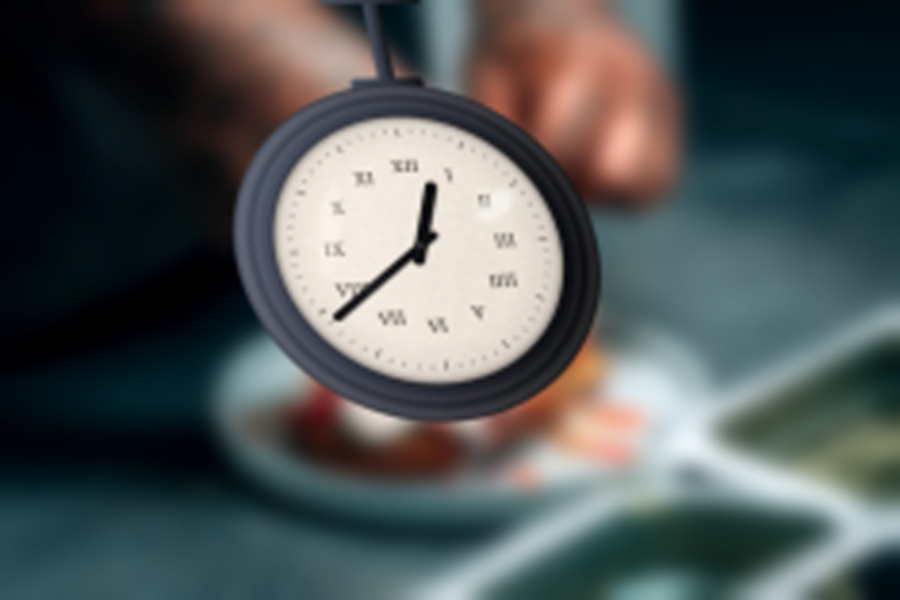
12h39
